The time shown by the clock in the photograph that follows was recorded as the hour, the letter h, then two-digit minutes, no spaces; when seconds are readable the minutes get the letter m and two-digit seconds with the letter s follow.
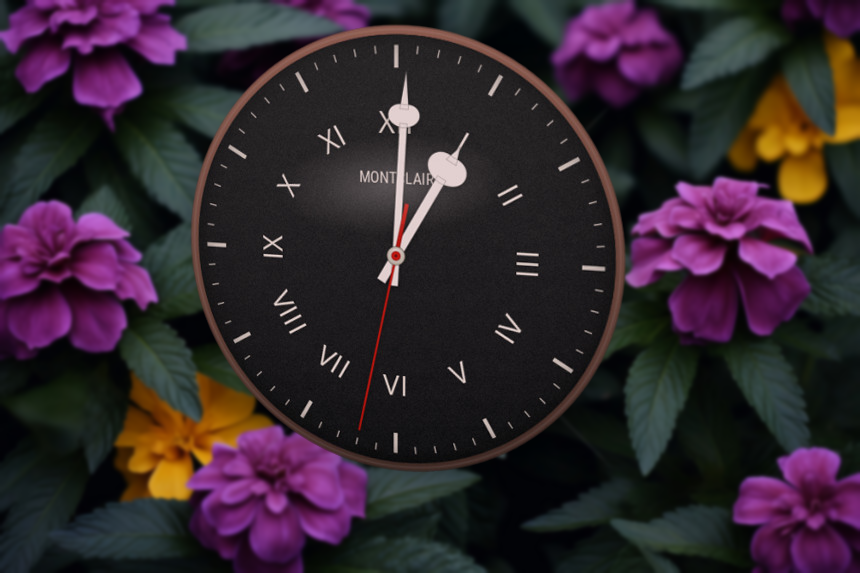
1h00m32s
